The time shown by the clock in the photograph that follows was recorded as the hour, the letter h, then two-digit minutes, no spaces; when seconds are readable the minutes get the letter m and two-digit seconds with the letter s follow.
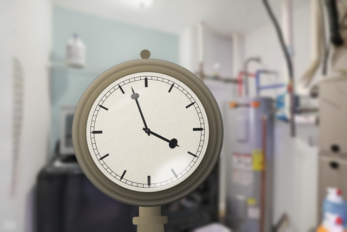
3h57
